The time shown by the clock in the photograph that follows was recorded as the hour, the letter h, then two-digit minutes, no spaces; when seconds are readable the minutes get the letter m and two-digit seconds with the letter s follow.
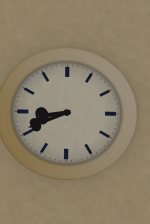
8h41
